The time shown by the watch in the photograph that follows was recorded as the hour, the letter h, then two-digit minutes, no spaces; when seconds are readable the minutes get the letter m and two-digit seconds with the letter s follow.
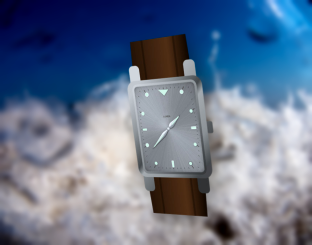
1h38
